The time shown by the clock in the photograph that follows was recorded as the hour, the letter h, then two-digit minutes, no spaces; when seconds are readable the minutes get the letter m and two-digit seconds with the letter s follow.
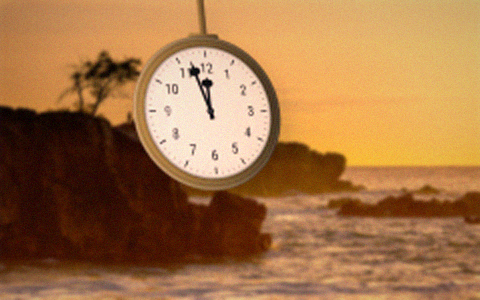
11h57
